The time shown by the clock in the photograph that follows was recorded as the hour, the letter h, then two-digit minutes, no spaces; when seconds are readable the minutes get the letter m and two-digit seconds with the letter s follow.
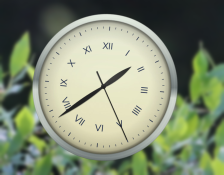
1h38m25s
